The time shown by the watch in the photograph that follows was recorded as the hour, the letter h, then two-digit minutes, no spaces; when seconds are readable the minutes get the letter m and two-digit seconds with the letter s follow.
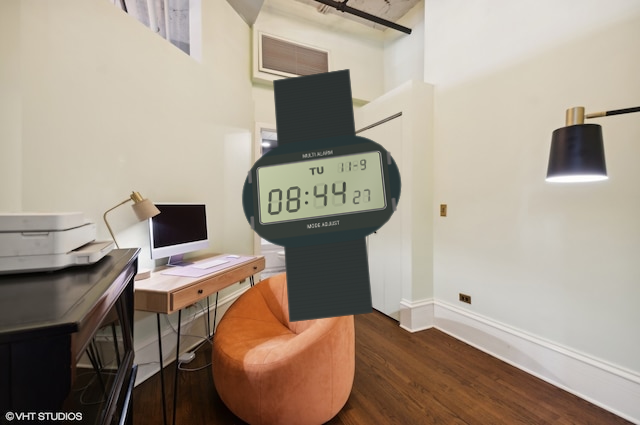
8h44m27s
